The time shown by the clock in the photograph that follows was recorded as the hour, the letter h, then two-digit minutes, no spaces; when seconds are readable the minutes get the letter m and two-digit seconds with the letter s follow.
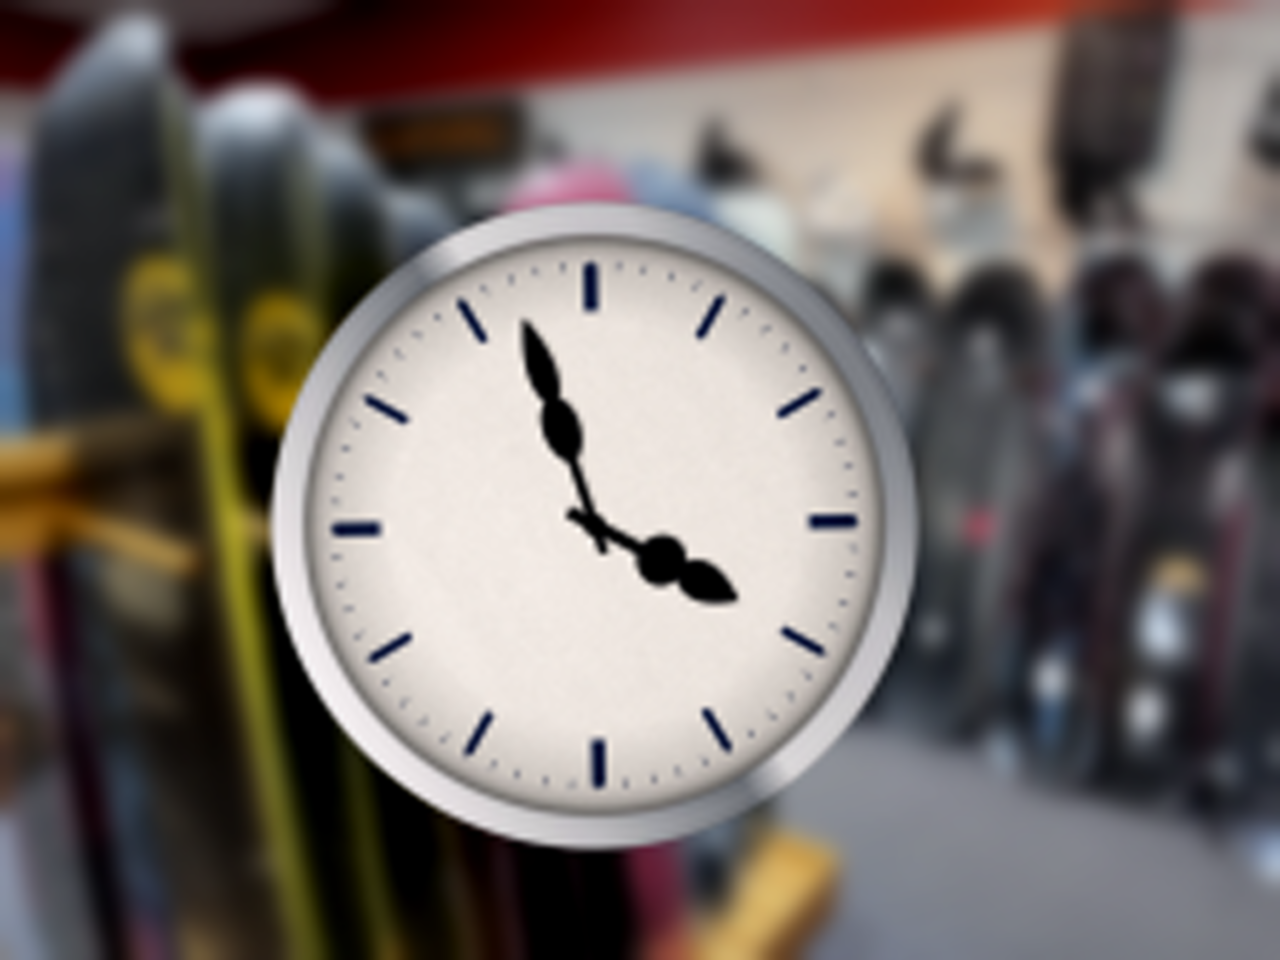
3h57
